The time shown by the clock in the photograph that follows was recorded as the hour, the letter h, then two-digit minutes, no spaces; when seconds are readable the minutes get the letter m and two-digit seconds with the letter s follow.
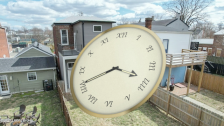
3h41
